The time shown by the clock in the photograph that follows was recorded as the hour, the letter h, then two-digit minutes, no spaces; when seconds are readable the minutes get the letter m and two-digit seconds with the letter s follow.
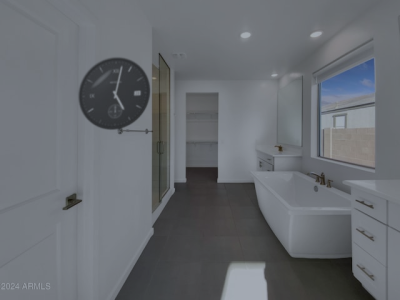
5h02
